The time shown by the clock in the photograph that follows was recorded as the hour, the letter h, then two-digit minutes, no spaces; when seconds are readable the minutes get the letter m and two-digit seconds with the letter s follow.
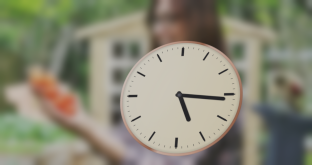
5h16
